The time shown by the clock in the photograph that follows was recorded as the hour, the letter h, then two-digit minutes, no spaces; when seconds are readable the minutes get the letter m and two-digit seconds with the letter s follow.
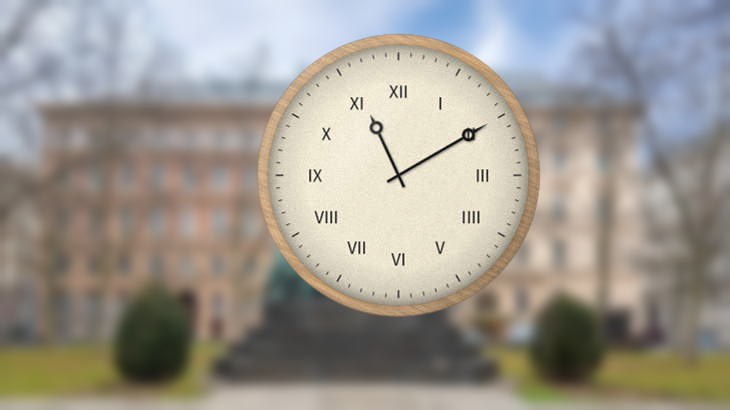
11h10
